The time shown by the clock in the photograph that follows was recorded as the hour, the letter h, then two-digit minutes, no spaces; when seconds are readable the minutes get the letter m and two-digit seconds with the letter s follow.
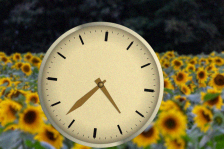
4h37
